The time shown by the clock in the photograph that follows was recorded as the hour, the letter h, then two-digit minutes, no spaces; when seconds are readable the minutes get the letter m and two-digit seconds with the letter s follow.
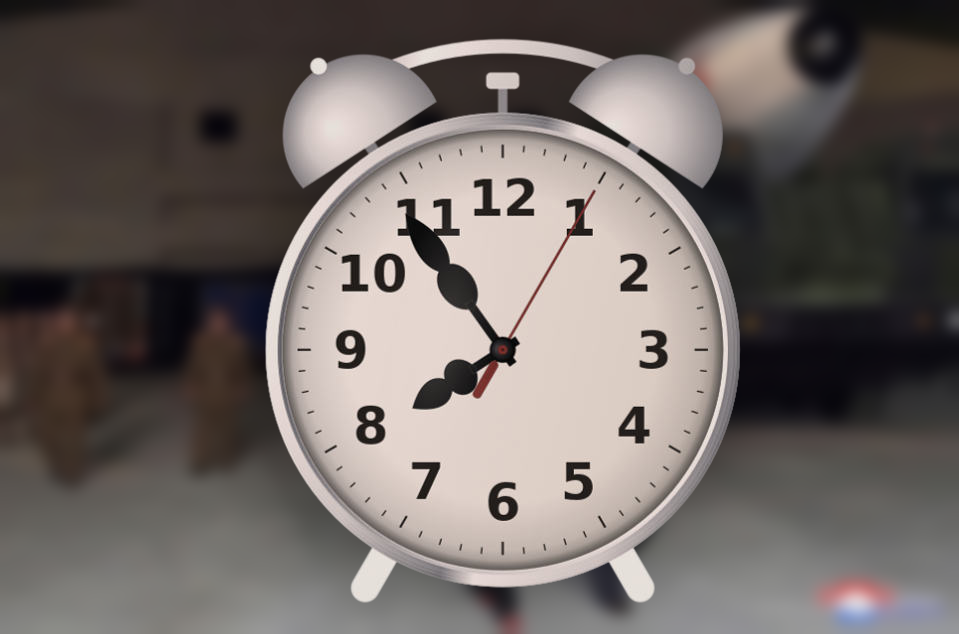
7h54m05s
